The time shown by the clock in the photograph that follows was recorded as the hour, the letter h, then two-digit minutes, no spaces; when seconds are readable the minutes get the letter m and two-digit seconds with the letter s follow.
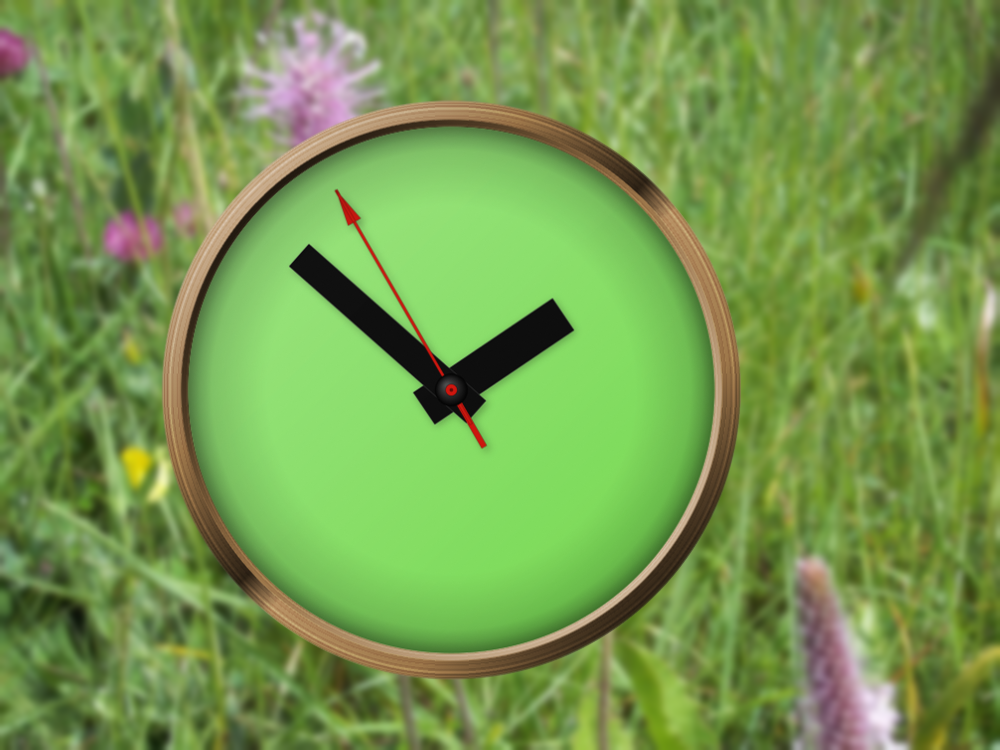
1h51m55s
